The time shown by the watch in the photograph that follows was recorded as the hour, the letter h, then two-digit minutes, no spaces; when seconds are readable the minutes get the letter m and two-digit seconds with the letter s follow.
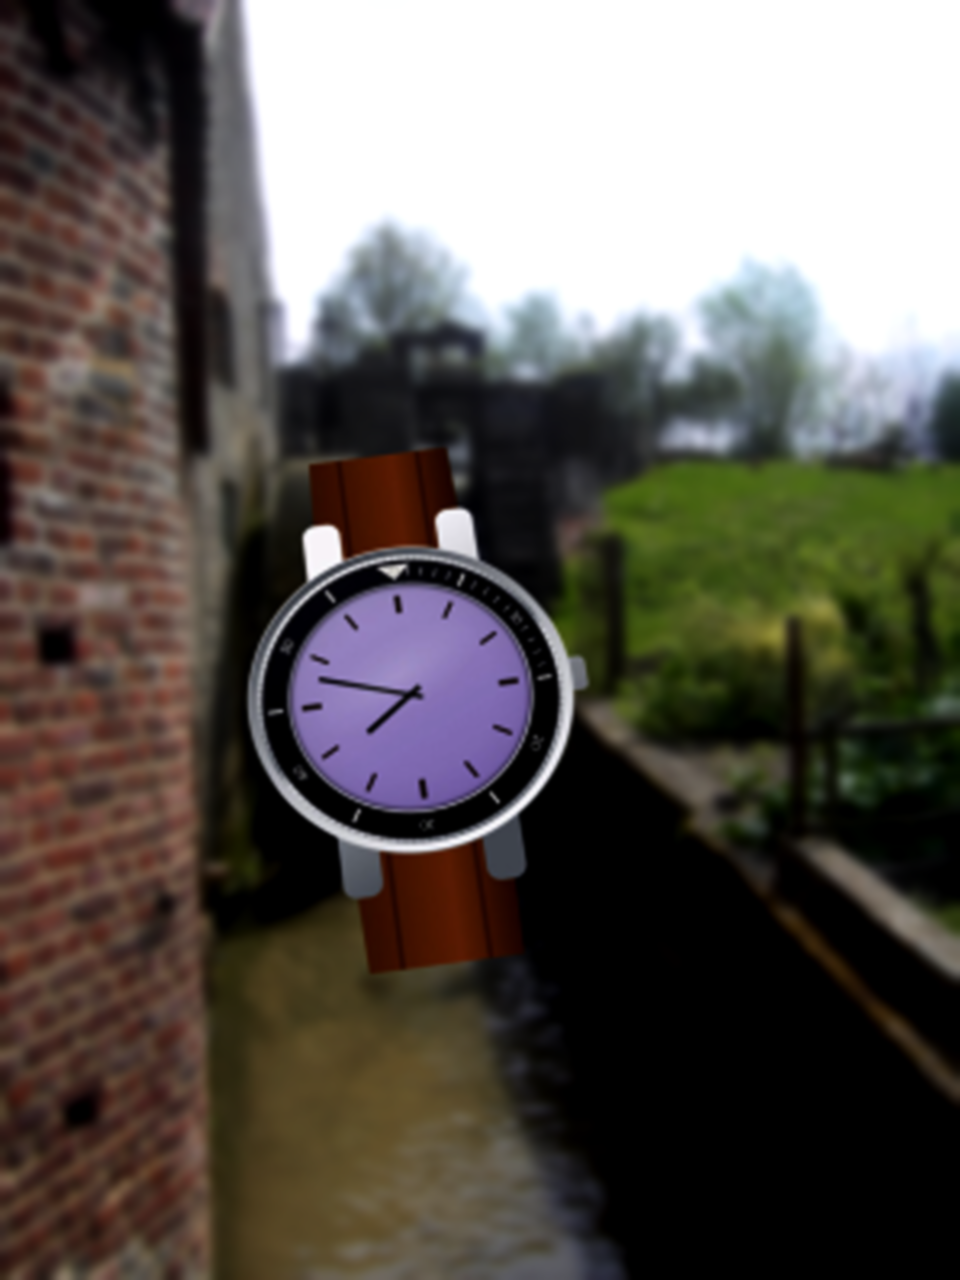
7h48
